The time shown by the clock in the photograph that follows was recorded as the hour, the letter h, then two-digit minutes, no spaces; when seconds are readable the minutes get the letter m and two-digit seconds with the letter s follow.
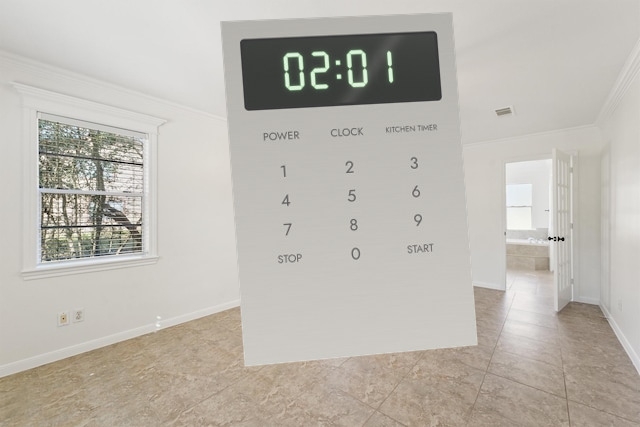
2h01
